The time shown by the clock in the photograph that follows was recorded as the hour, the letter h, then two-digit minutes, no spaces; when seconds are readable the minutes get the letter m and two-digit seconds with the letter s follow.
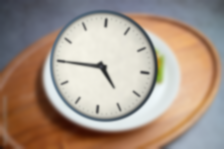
4h45
